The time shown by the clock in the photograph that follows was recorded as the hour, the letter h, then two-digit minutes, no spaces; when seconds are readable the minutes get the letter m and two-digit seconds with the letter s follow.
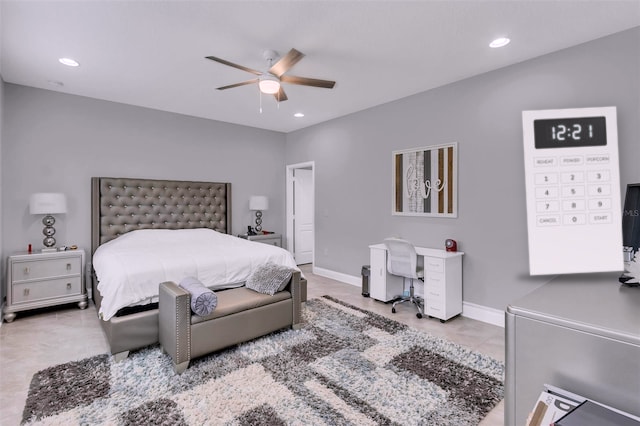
12h21
